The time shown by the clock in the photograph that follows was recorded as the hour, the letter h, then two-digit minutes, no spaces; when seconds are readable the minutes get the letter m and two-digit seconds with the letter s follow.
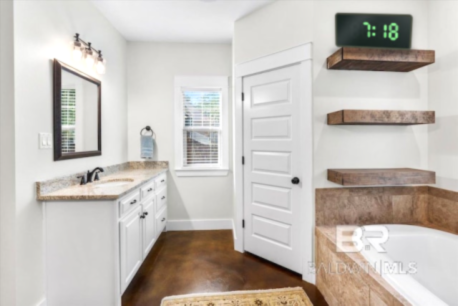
7h18
